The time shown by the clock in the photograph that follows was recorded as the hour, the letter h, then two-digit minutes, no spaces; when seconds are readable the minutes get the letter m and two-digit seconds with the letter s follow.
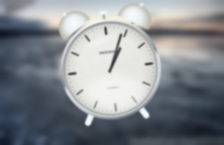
1h04
